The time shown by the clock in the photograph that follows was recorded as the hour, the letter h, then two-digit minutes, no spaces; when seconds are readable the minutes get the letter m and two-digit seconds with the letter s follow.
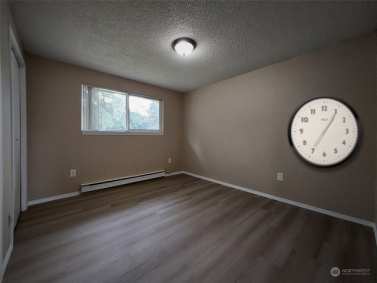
7h05
